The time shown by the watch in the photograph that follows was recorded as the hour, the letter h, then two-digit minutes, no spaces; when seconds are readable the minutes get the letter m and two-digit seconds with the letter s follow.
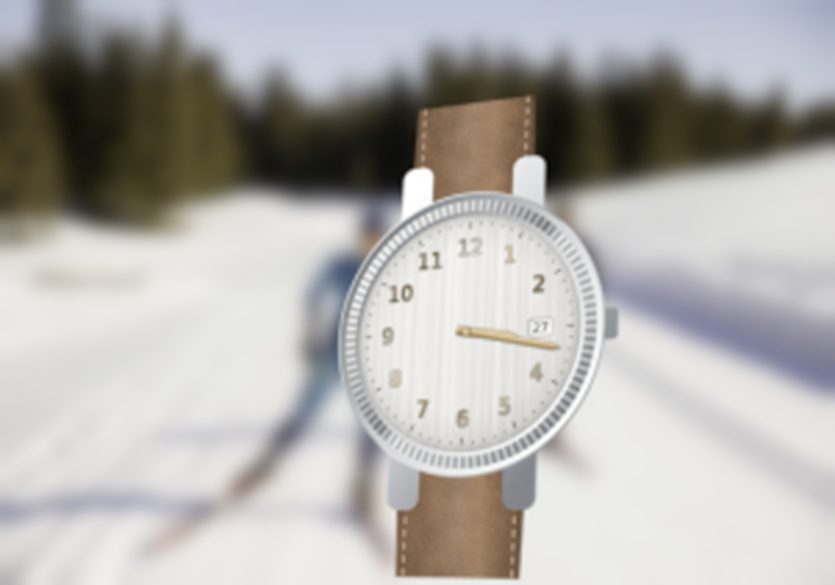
3h17
